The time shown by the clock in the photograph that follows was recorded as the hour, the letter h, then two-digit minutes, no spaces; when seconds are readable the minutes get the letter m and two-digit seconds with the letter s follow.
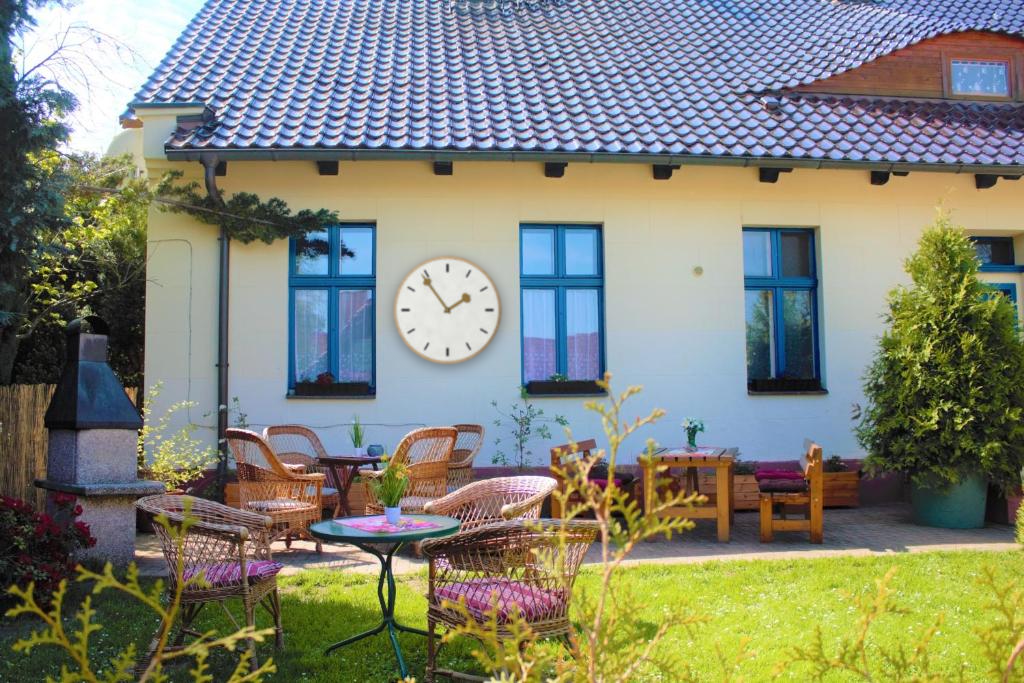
1h54
